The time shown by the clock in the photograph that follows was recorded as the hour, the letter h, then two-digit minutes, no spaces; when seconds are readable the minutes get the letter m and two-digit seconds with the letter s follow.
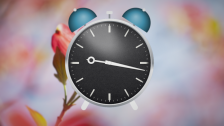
9h17
